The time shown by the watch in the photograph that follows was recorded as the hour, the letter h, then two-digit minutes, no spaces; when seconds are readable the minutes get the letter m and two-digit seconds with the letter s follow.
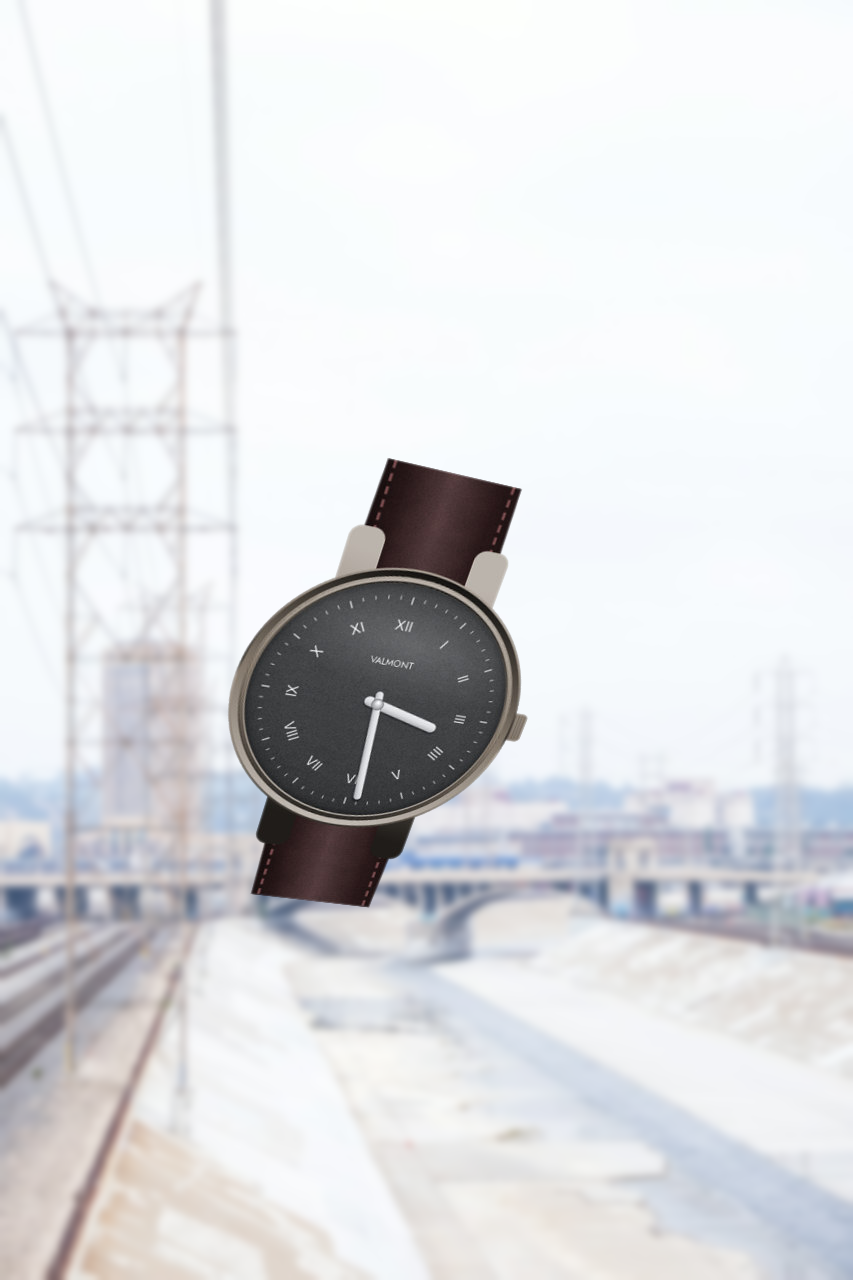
3h29
